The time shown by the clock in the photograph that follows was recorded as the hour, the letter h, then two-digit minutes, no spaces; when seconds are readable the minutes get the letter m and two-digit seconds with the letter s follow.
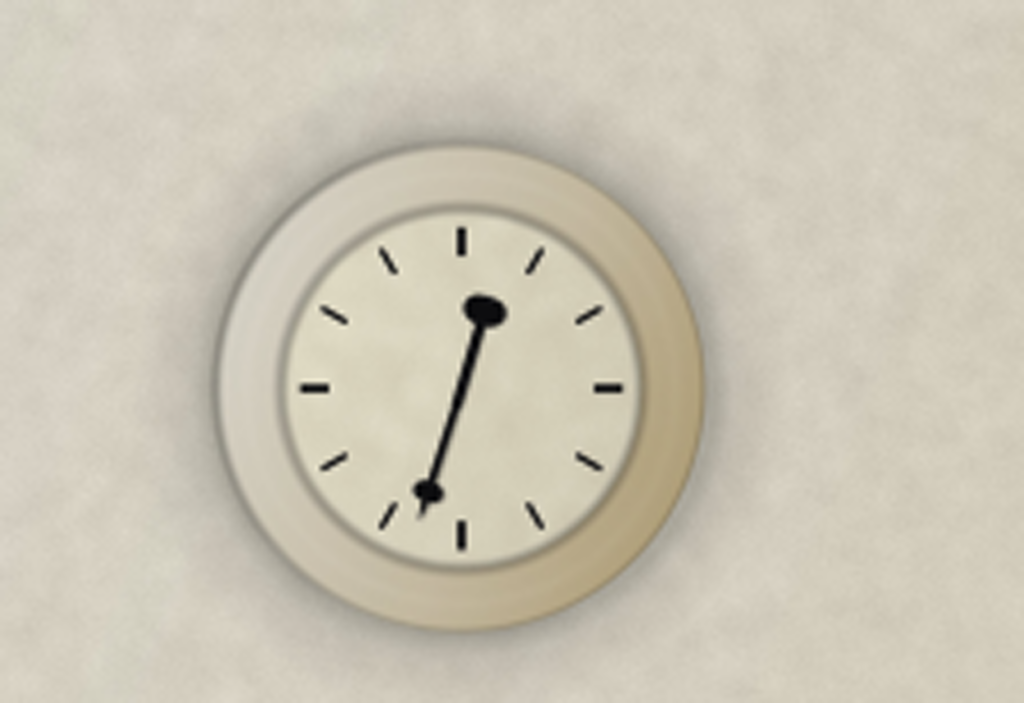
12h33
